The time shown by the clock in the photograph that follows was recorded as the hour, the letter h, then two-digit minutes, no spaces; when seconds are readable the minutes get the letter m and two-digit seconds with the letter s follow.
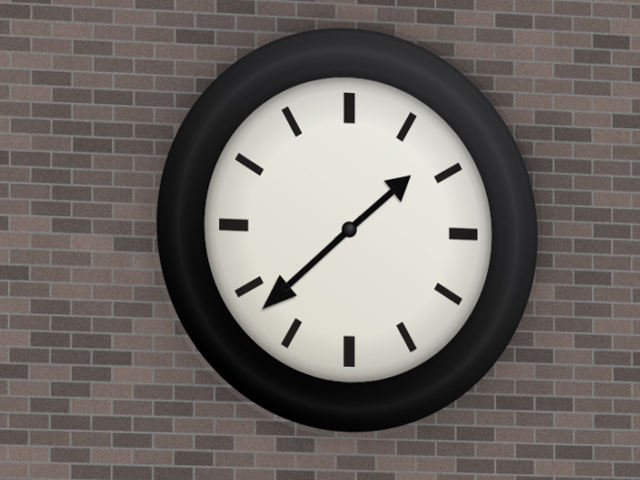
1h38
